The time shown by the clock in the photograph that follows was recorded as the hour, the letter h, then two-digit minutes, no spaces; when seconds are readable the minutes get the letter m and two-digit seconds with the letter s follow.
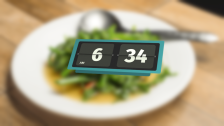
6h34
